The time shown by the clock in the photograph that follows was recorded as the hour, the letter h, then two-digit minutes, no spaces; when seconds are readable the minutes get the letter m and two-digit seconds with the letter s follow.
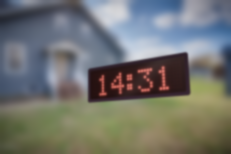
14h31
